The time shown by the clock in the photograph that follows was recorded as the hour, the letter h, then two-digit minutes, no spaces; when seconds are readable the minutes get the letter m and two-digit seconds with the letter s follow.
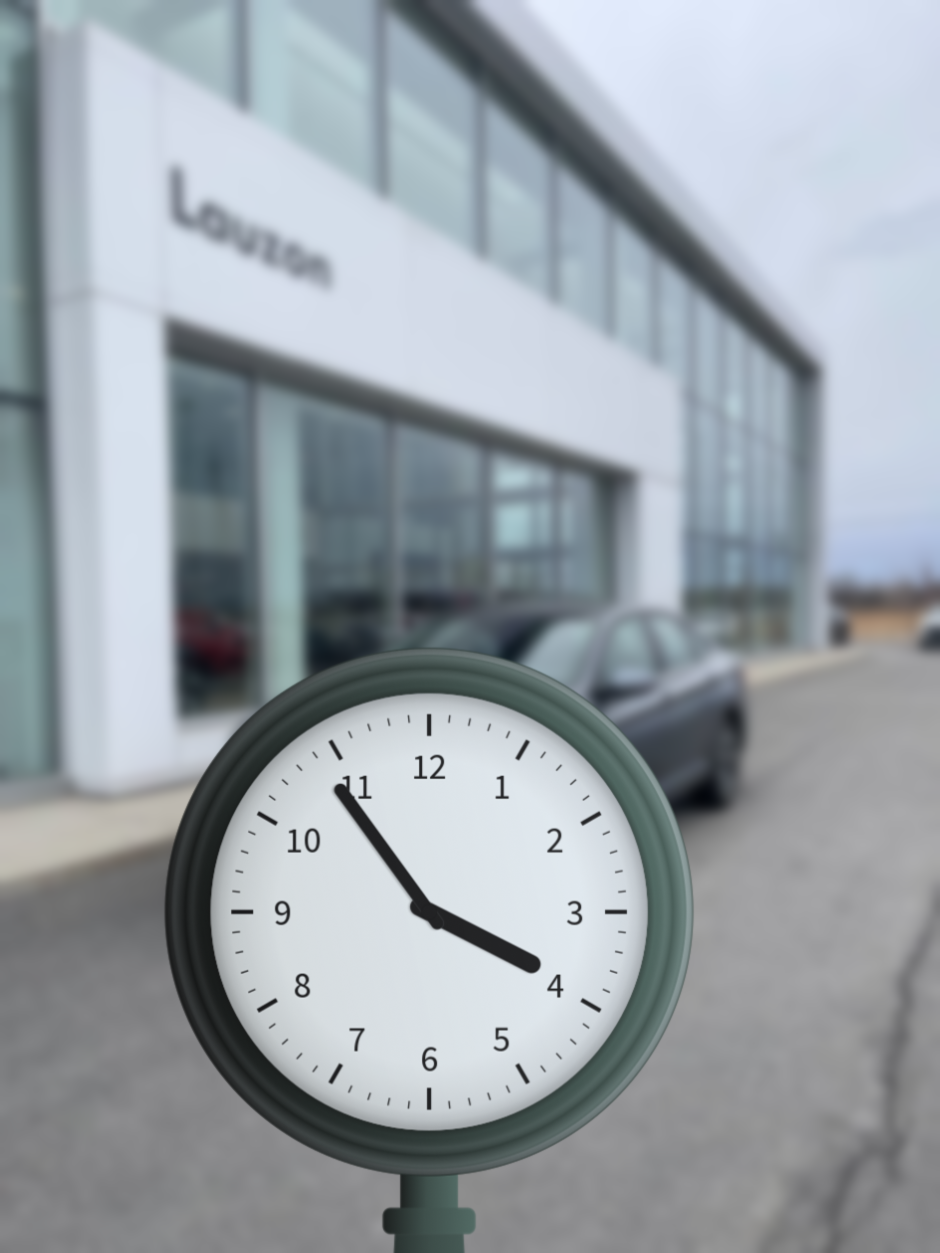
3h54
